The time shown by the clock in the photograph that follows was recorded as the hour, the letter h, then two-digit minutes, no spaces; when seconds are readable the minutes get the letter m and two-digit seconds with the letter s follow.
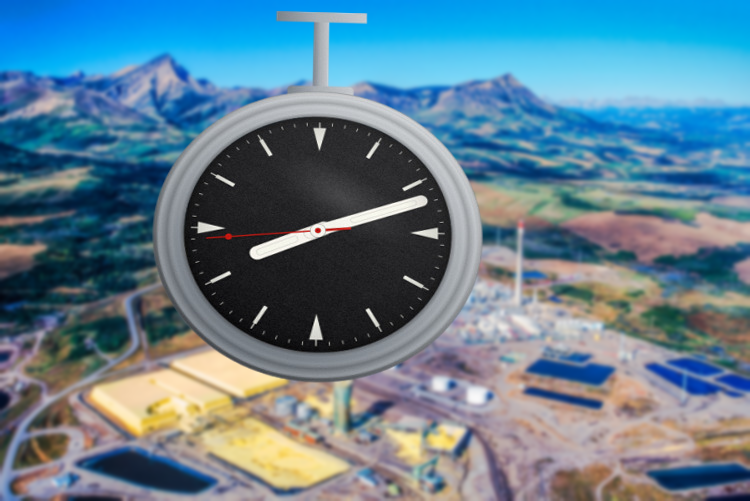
8h11m44s
